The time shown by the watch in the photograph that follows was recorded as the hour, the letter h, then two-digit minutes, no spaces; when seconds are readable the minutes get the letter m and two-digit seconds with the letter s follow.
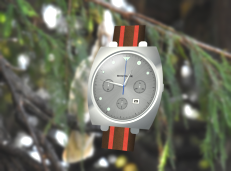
12h47
